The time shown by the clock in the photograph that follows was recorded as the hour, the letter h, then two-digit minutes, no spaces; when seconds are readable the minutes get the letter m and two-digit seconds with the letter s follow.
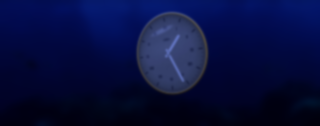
1h26
